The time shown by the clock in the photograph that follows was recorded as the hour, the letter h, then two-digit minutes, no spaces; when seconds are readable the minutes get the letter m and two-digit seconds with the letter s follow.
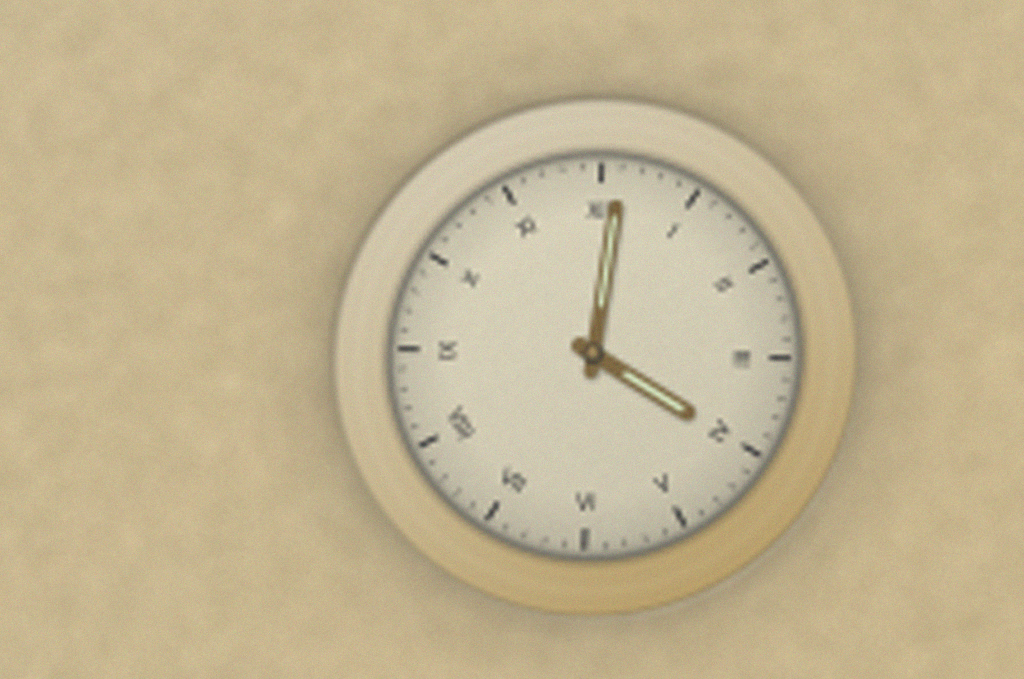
4h01
